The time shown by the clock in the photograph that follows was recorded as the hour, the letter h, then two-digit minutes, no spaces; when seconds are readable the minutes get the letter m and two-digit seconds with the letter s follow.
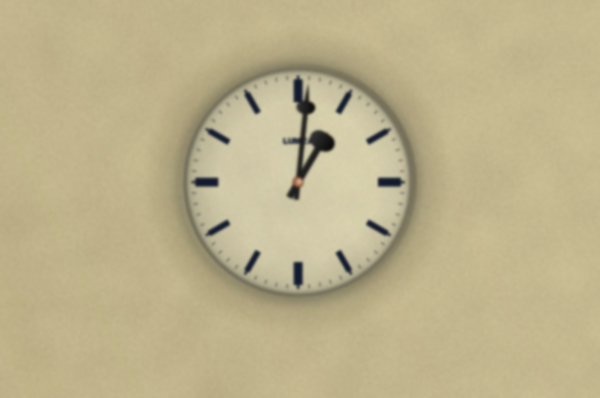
1h01
